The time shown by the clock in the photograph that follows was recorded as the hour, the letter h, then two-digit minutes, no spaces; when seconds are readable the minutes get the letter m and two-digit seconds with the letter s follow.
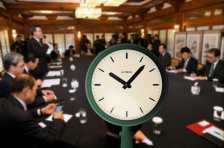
10h07
